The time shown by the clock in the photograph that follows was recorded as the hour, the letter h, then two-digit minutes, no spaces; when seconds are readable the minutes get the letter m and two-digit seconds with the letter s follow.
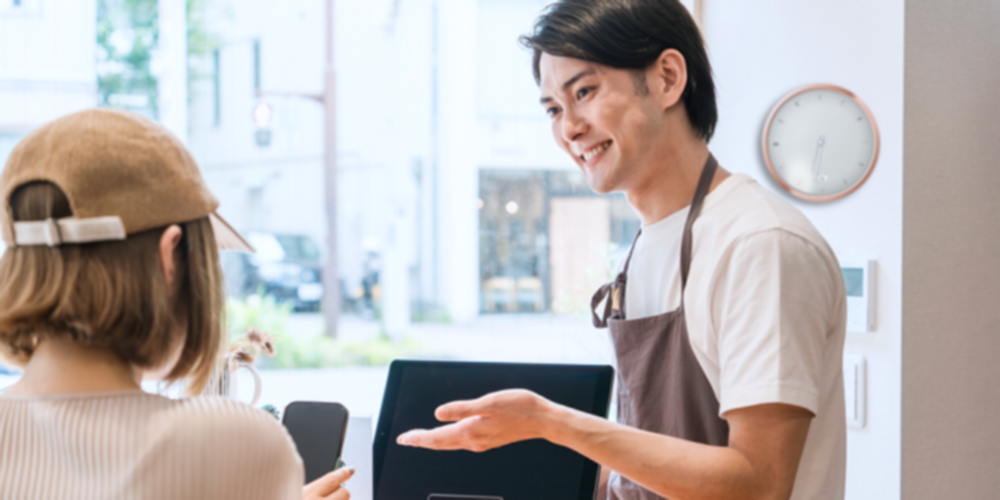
6h32
